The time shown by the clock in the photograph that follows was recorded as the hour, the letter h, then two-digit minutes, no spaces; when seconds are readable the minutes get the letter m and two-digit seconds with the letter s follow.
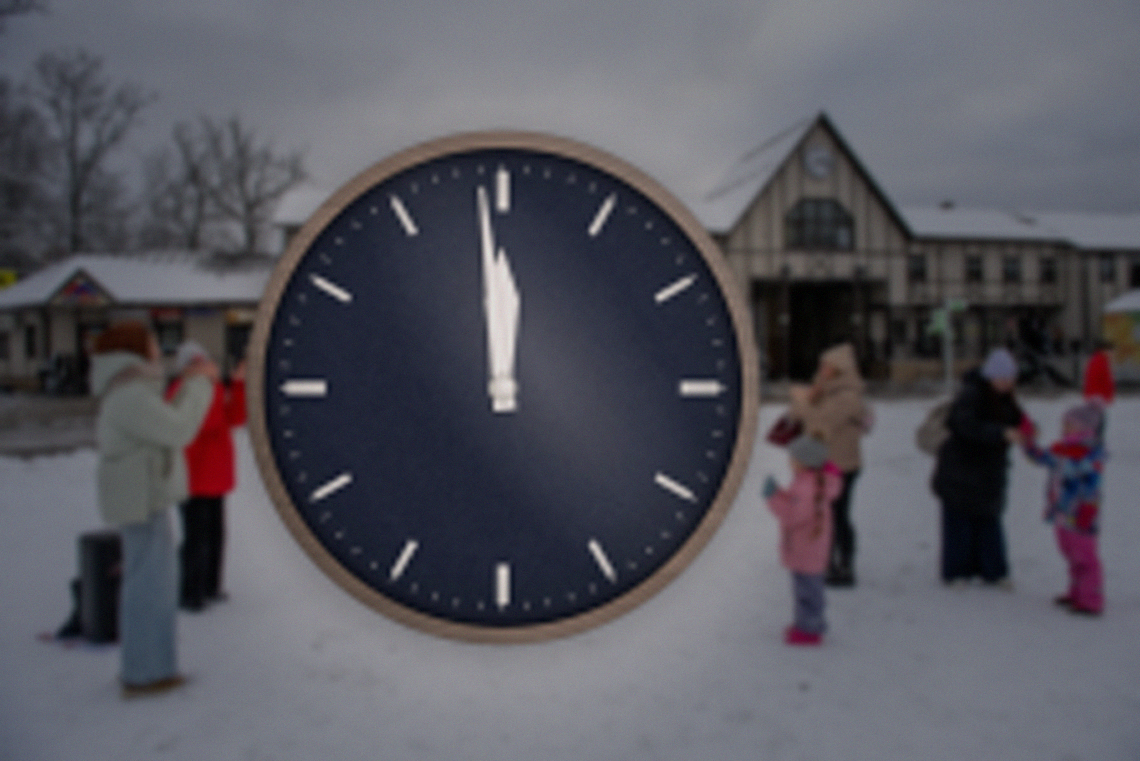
11h59
